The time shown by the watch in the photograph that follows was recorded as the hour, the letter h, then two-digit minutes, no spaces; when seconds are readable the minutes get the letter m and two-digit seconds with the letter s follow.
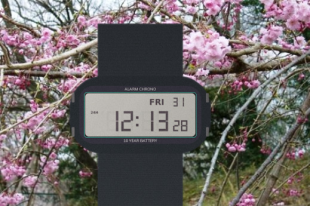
12h13m28s
